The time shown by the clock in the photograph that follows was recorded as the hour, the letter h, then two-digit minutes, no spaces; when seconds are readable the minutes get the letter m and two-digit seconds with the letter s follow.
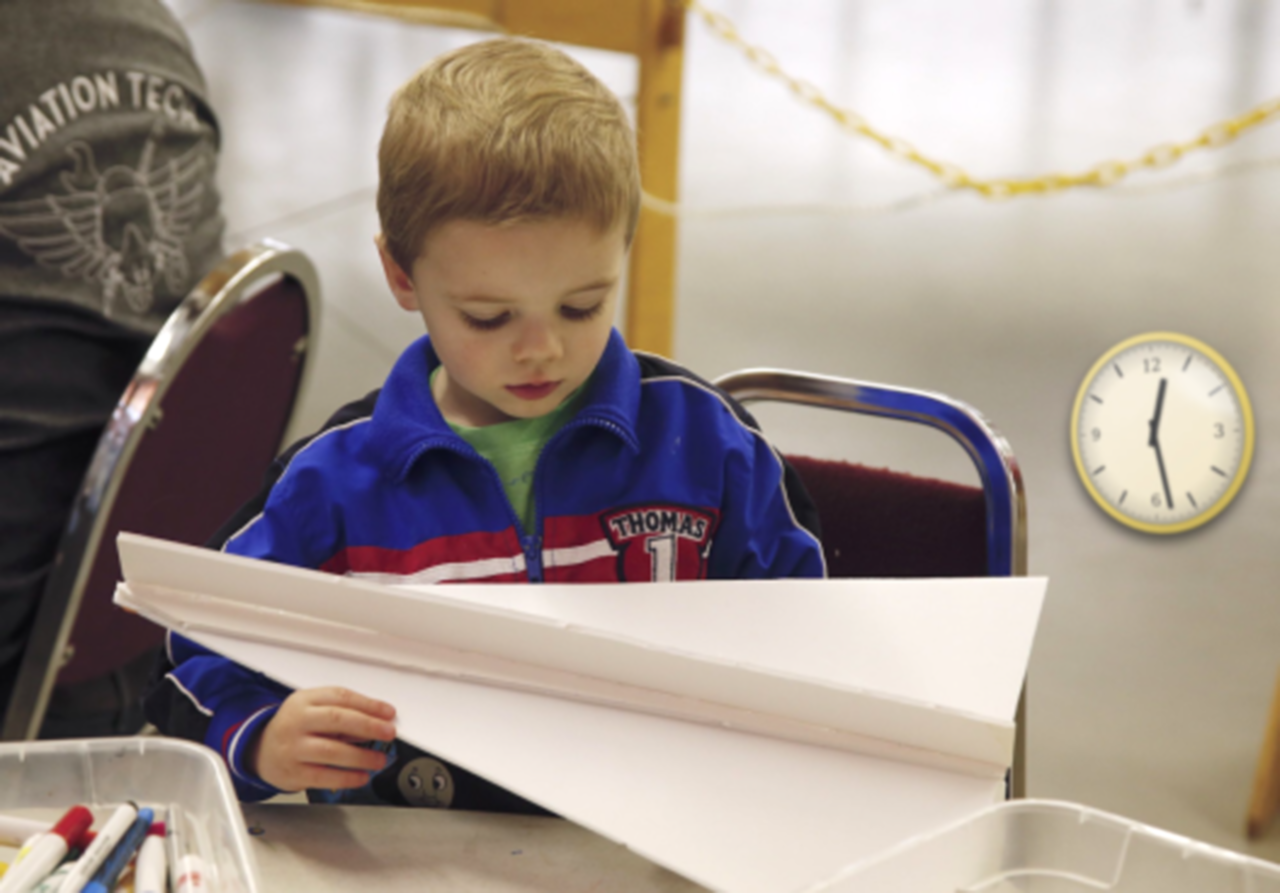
12h28
